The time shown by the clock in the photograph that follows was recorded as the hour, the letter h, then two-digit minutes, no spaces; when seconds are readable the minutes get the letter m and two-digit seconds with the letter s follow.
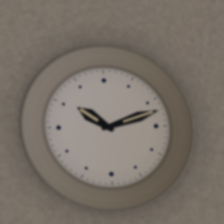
10h12
